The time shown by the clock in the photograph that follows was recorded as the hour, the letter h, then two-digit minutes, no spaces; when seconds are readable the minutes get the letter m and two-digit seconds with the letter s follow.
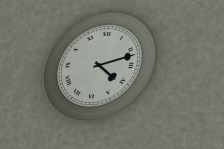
4h12
